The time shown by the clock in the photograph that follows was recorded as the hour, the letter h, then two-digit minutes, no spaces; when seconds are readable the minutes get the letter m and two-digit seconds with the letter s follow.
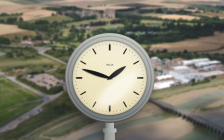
1h48
